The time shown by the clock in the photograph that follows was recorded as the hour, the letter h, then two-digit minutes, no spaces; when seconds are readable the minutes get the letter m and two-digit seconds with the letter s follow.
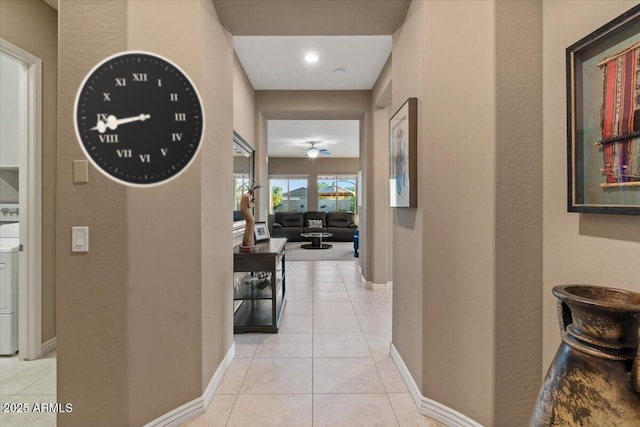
8h43
